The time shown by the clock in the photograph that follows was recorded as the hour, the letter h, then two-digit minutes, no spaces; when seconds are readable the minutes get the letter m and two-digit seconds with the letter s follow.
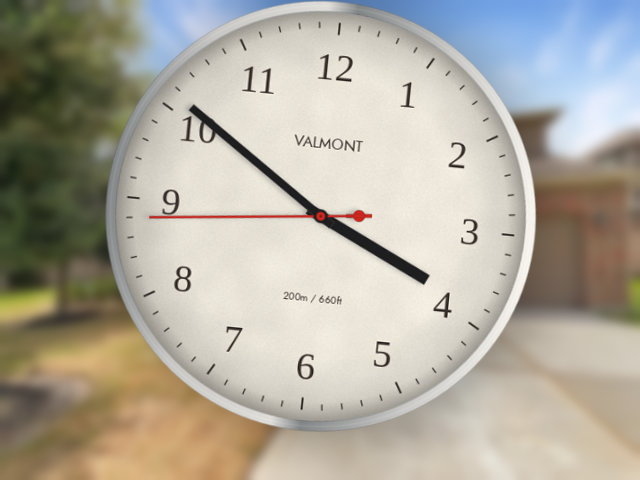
3h50m44s
